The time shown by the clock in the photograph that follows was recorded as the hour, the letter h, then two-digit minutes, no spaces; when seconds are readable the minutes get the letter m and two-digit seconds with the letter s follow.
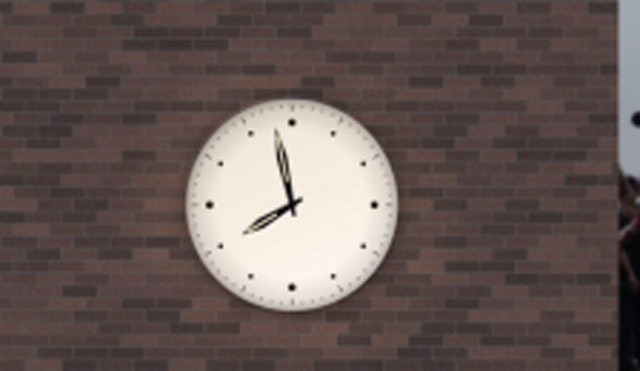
7h58
